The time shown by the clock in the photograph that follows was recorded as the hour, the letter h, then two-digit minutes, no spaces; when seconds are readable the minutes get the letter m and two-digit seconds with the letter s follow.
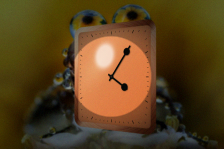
4h06
